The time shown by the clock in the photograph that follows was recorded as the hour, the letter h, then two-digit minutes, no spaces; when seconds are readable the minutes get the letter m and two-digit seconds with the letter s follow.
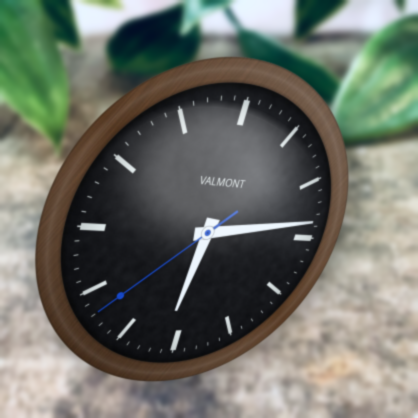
6h13m38s
